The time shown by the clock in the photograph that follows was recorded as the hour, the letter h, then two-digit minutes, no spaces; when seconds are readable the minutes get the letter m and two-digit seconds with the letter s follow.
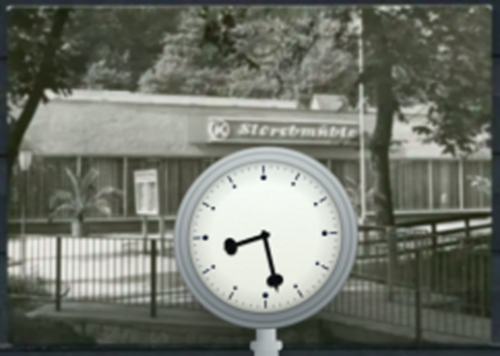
8h28
